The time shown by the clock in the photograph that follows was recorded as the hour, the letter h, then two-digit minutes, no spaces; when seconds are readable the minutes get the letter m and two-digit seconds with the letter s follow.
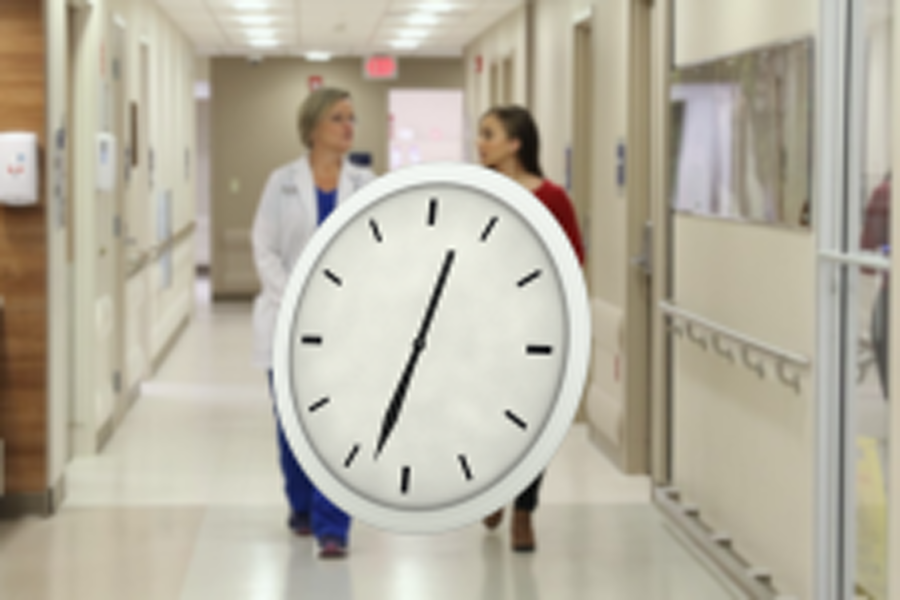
12h33
